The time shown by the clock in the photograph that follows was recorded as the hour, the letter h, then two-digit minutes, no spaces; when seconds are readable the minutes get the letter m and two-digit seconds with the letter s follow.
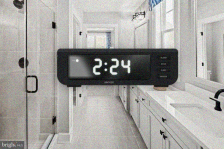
2h24
